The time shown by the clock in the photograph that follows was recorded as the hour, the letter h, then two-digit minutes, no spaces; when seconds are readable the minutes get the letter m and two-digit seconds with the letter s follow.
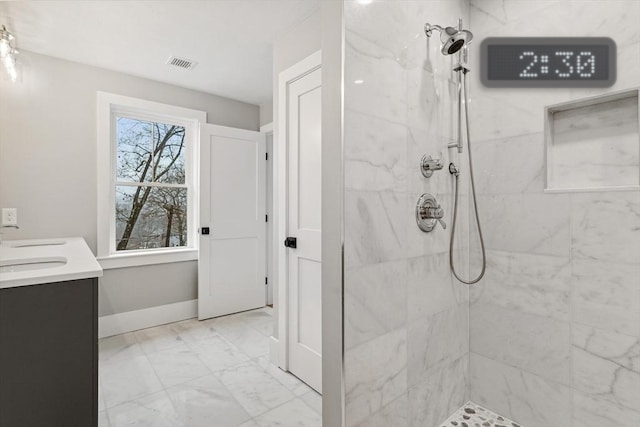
2h30
